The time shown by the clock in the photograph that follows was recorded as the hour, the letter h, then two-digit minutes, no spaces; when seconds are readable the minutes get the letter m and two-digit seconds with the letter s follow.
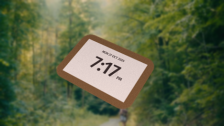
7h17
